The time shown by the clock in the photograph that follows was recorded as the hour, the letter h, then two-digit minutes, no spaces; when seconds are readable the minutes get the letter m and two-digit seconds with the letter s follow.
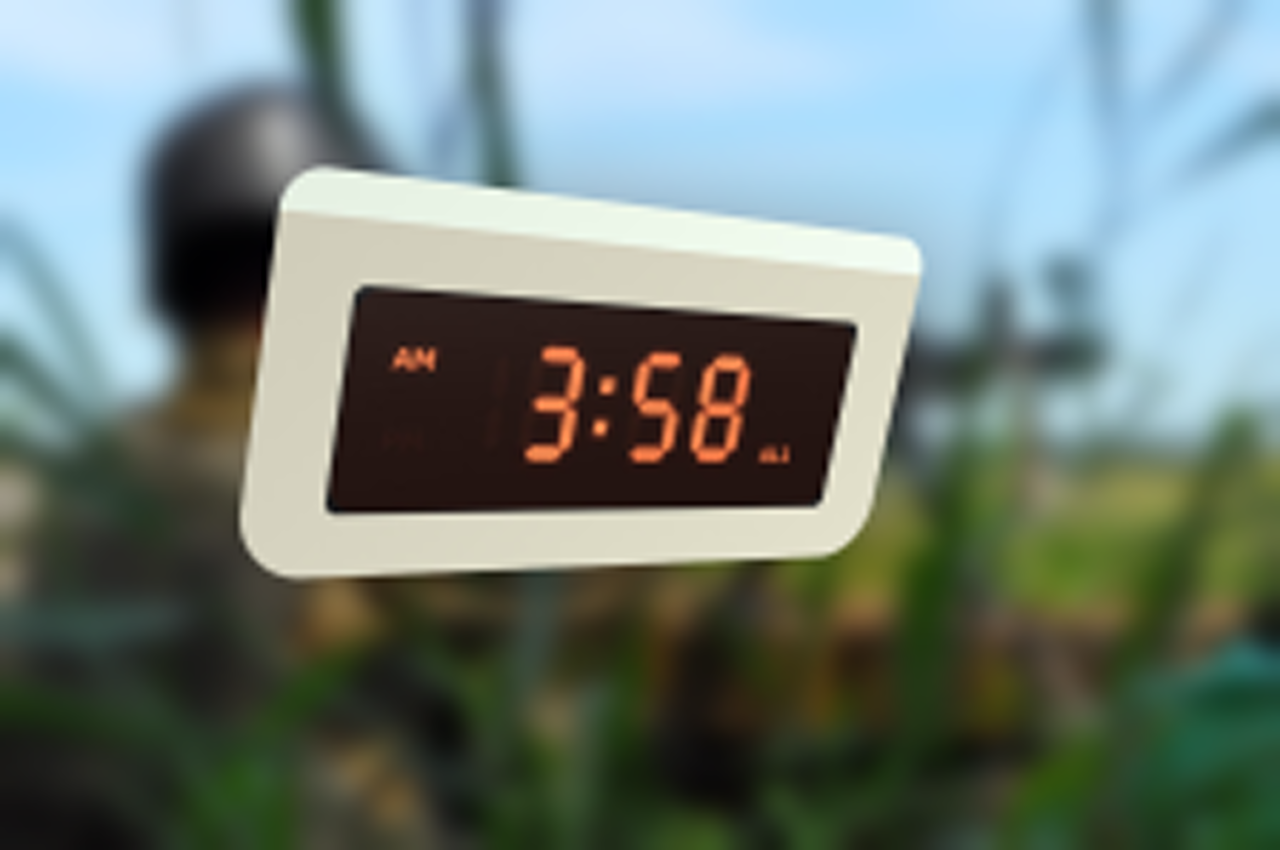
3h58
